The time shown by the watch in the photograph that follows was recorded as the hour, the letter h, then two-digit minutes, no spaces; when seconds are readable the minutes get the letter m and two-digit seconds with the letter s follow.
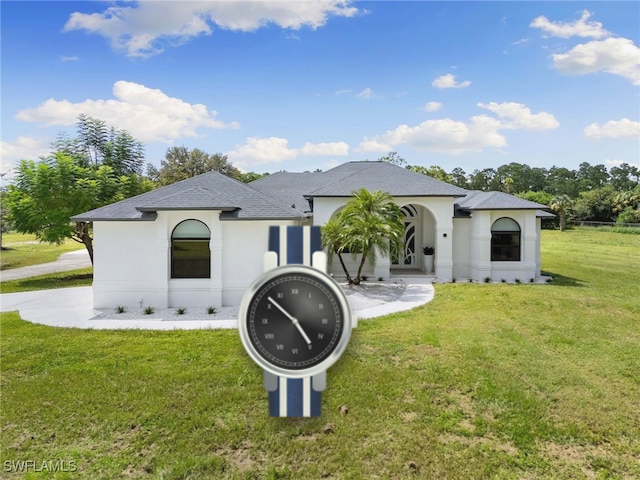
4h52
